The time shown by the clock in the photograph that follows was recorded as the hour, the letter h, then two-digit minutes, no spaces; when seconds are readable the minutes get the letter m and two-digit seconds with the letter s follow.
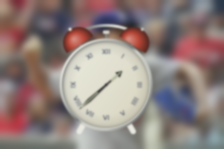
1h38
